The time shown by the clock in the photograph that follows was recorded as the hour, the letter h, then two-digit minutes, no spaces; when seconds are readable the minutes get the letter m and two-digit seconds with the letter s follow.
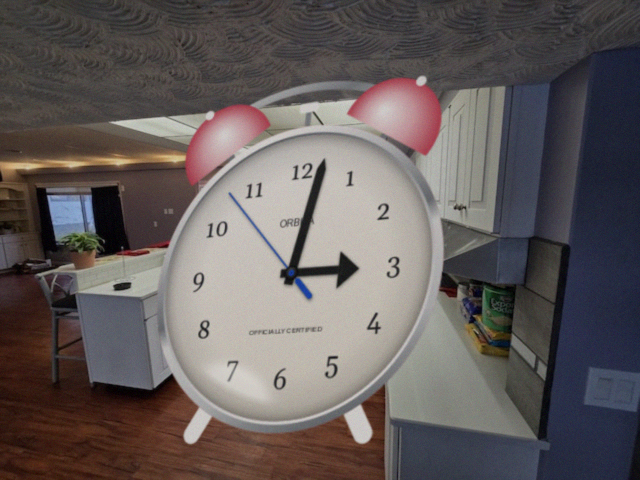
3h01m53s
